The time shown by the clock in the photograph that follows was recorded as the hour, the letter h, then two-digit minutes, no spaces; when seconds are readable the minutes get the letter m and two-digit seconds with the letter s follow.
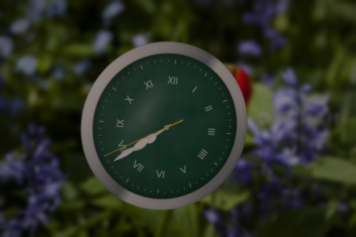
7h38m40s
